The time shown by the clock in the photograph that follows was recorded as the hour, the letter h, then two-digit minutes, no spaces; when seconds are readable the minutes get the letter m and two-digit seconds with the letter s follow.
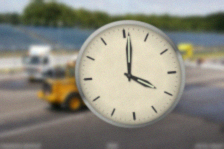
4h01
